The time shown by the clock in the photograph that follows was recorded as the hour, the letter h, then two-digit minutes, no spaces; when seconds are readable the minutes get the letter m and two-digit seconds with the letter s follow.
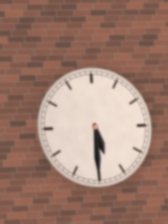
5h30
